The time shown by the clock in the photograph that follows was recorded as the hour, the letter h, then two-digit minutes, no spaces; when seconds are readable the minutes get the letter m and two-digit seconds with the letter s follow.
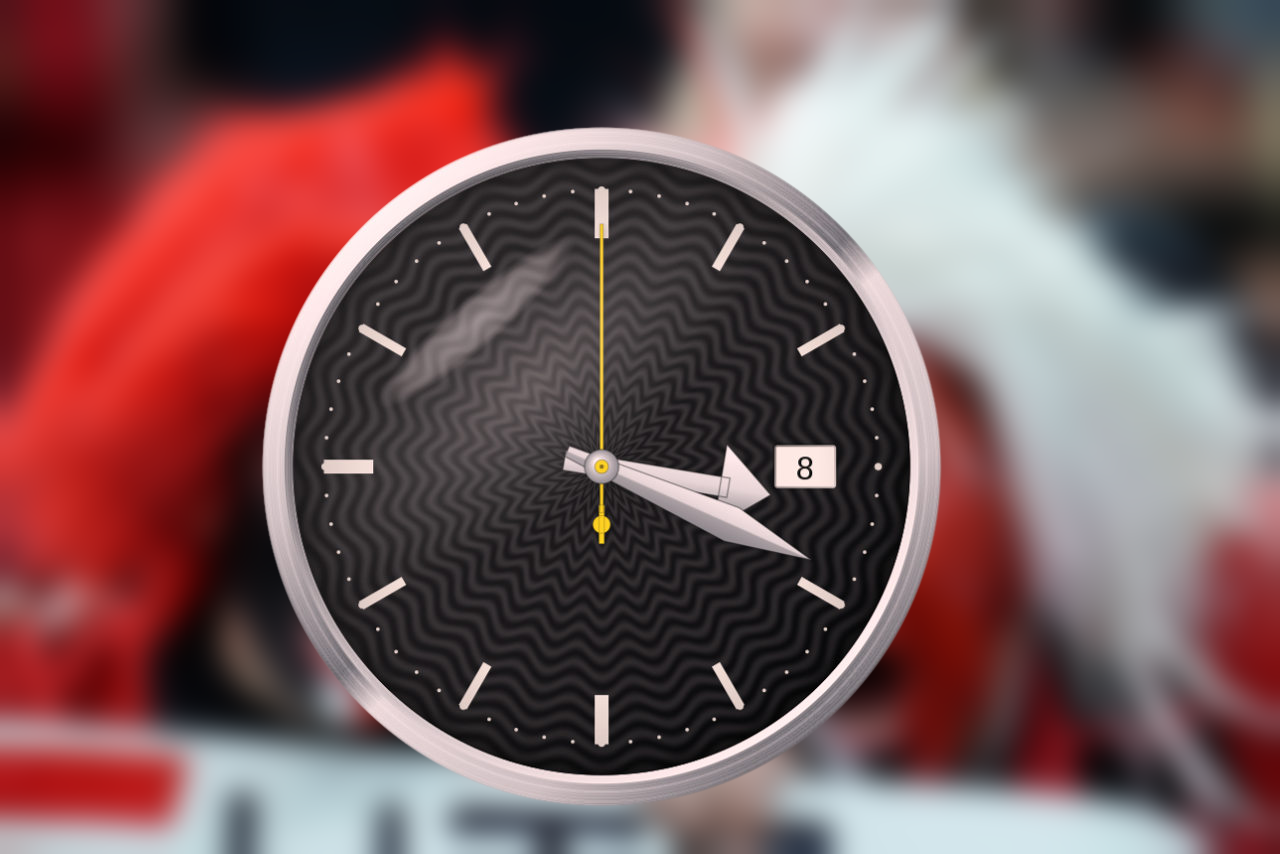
3h19m00s
